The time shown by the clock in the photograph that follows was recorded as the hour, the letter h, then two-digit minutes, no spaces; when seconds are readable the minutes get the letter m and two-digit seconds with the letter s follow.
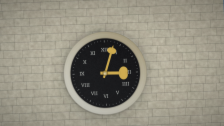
3h03
